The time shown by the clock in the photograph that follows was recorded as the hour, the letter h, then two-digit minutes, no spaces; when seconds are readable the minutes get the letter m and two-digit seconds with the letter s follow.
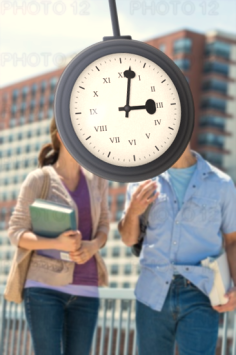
3h02
